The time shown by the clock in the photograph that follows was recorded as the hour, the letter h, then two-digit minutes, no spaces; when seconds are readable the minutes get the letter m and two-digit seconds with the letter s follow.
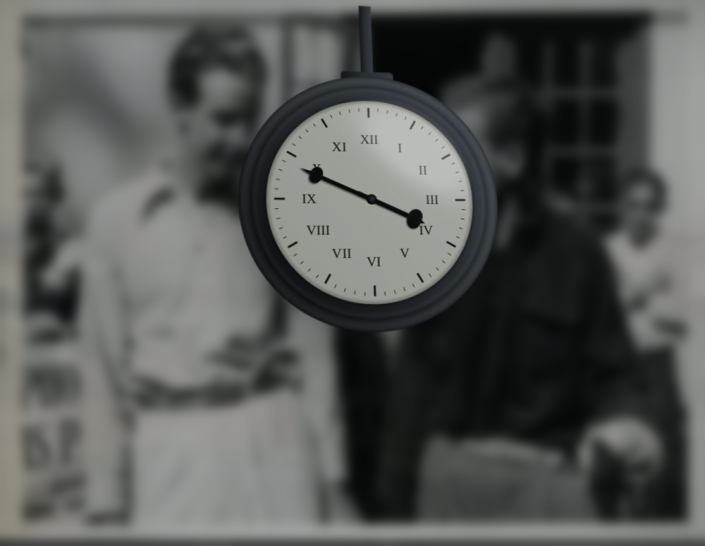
3h49
